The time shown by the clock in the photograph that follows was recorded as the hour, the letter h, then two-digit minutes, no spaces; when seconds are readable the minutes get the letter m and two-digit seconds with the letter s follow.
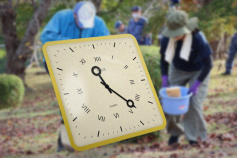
11h23
